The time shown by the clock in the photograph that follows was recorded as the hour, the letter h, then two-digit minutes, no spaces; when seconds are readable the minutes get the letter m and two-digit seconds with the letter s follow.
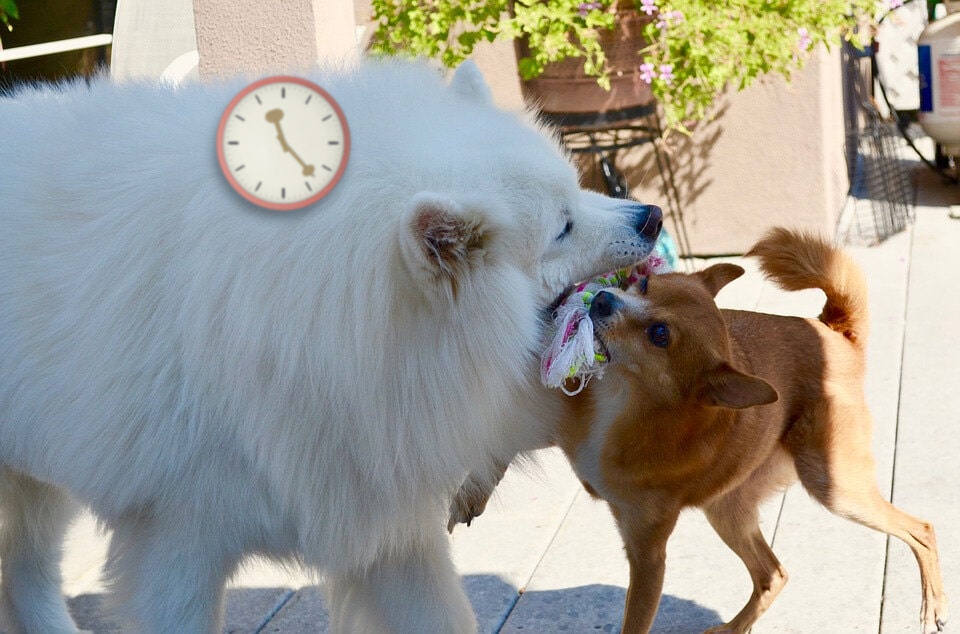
11h23
